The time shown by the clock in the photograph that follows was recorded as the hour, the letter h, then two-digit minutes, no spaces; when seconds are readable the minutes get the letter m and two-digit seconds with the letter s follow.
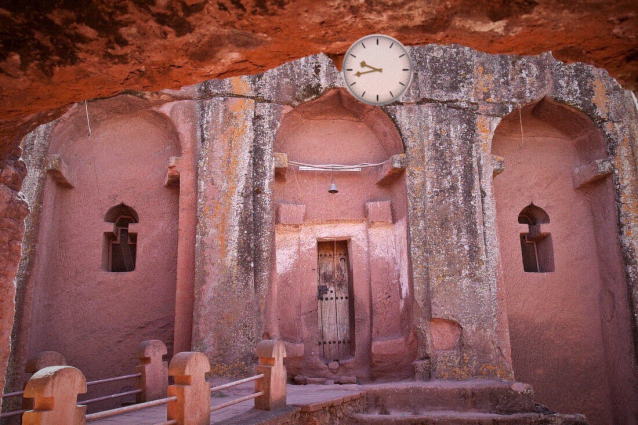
9h43
